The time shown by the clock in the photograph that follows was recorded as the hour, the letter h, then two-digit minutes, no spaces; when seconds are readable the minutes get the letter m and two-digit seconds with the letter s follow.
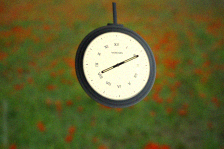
8h11
